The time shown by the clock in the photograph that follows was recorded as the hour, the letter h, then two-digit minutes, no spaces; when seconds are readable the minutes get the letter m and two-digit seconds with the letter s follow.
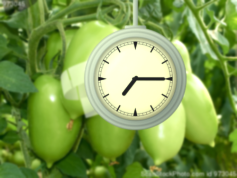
7h15
